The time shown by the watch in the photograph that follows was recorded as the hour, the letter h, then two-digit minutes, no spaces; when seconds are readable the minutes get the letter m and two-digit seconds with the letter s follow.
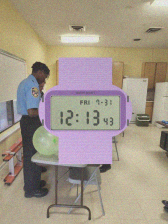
12h13m43s
